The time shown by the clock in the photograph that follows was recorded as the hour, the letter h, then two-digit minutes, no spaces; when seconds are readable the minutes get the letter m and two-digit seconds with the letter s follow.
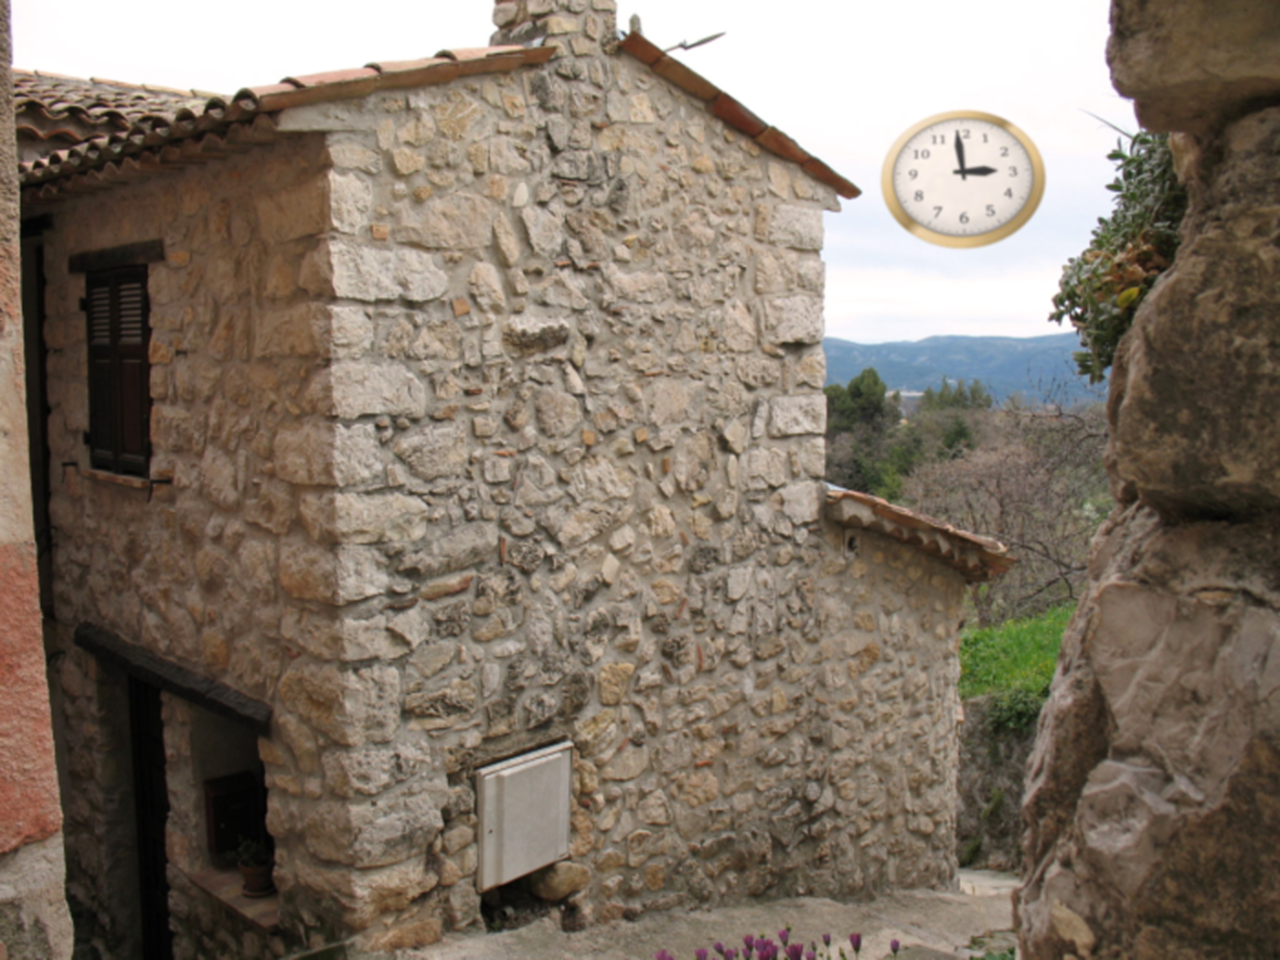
2h59
